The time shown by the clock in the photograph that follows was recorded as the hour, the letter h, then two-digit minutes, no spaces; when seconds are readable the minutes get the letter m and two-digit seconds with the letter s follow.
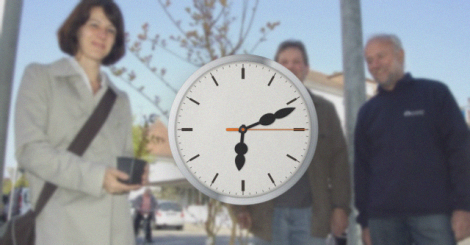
6h11m15s
